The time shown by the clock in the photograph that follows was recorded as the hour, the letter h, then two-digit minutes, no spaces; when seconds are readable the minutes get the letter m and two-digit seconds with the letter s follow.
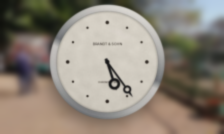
5h24
